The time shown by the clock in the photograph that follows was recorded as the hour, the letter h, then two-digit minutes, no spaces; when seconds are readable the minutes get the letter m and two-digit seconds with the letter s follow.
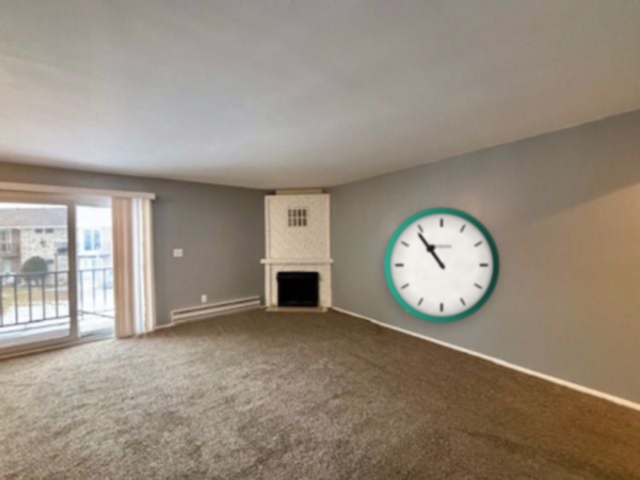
10h54
